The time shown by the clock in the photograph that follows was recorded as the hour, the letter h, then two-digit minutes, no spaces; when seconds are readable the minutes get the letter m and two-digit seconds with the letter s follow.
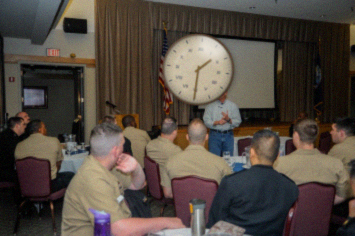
1h30
